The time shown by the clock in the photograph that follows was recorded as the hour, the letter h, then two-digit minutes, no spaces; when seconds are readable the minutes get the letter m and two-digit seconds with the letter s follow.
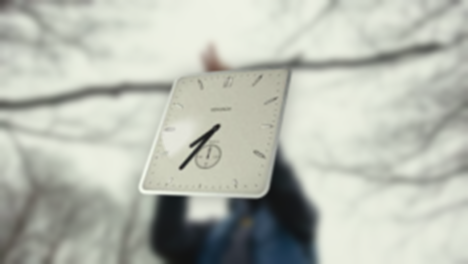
7h35
